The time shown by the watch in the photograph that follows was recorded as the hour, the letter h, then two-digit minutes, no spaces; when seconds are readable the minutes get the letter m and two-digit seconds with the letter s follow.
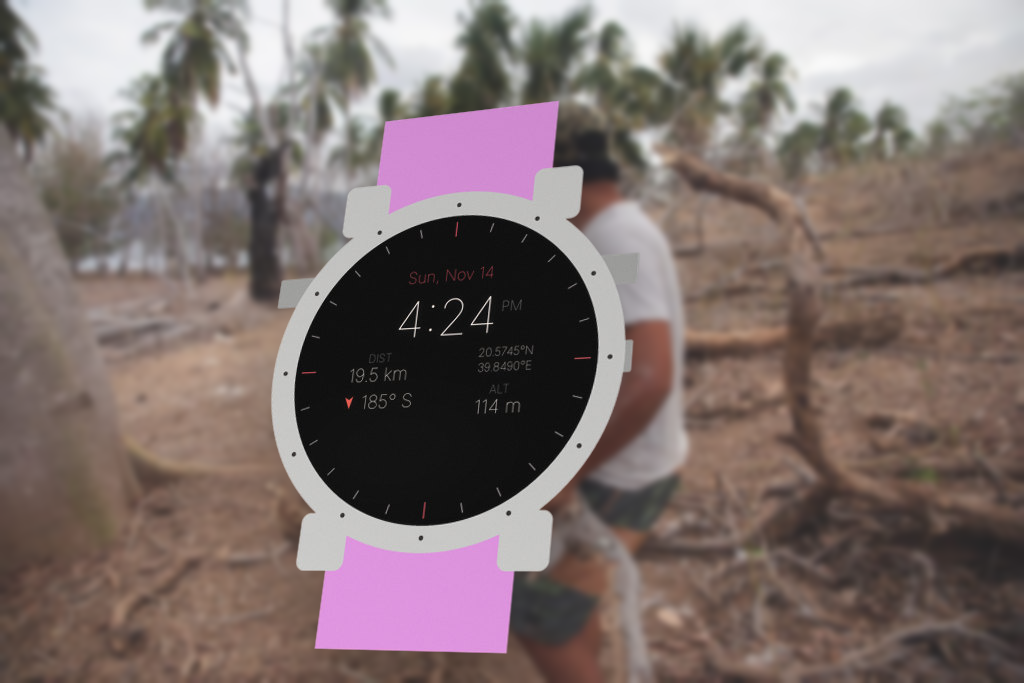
4h24
